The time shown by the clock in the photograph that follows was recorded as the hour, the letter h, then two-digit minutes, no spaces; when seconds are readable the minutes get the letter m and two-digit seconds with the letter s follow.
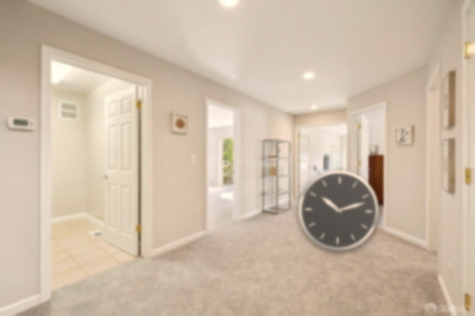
10h12
